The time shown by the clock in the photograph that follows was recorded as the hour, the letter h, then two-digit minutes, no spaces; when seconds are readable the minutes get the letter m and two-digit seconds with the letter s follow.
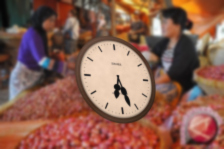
6h27
